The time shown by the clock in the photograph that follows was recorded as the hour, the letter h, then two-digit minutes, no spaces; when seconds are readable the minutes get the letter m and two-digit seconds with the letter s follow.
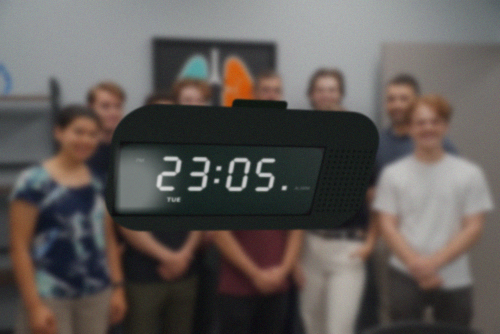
23h05
